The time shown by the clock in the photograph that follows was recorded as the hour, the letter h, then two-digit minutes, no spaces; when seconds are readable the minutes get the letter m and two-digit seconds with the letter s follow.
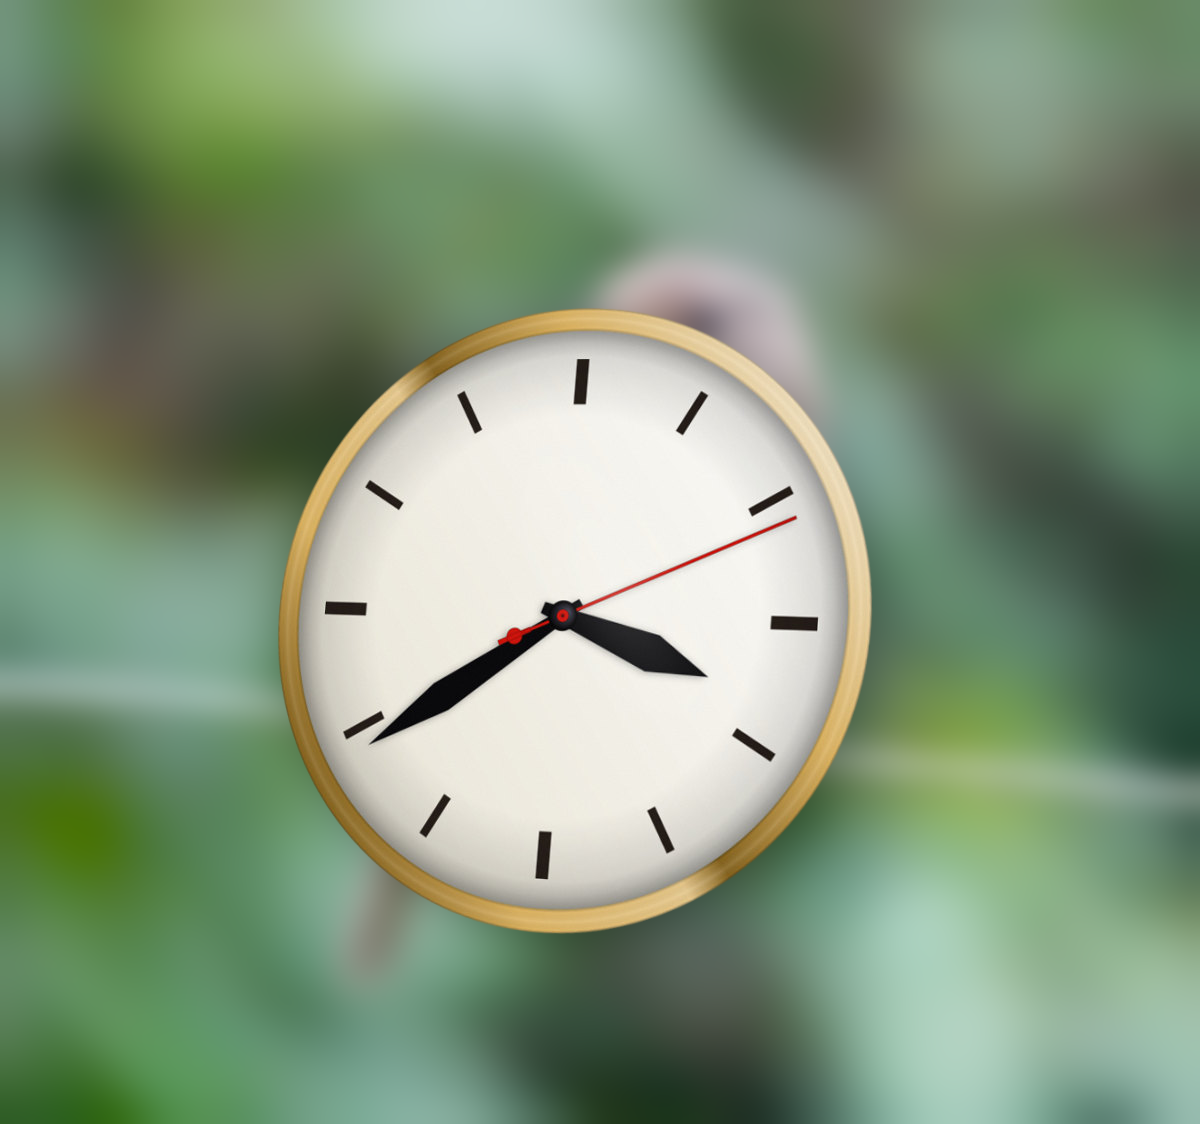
3h39m11s
